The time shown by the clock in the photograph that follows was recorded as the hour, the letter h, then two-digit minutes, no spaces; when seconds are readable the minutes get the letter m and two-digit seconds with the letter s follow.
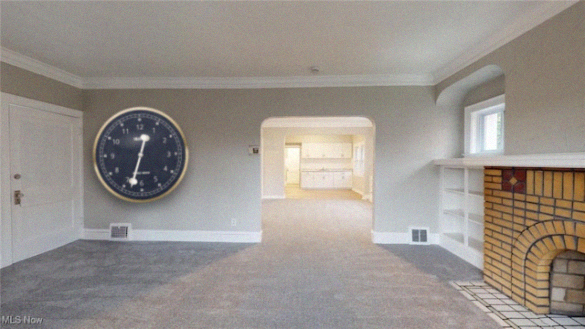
12h33
